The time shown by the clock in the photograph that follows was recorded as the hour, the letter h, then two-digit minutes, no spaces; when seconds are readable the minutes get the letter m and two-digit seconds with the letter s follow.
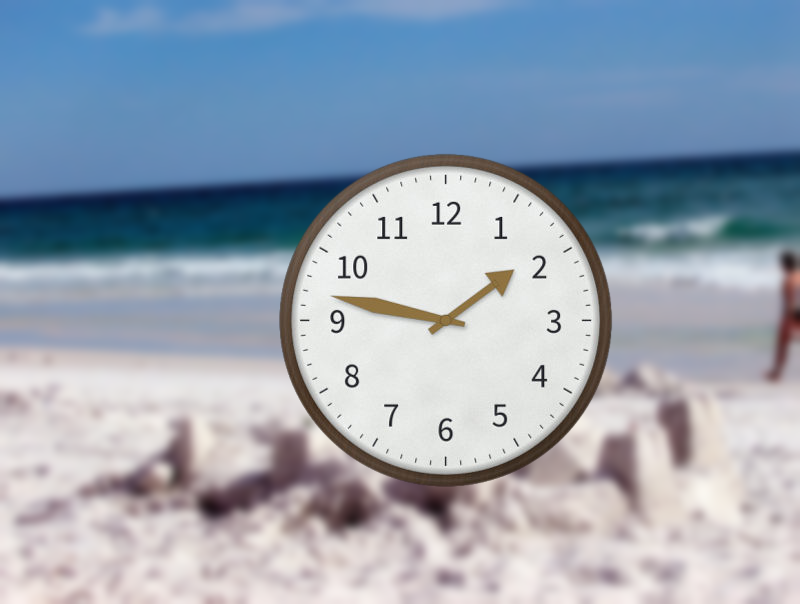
1h47
